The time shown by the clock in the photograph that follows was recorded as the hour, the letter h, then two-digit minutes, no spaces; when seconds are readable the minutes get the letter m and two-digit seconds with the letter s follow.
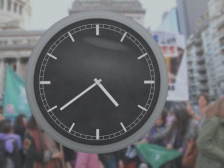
4h39
